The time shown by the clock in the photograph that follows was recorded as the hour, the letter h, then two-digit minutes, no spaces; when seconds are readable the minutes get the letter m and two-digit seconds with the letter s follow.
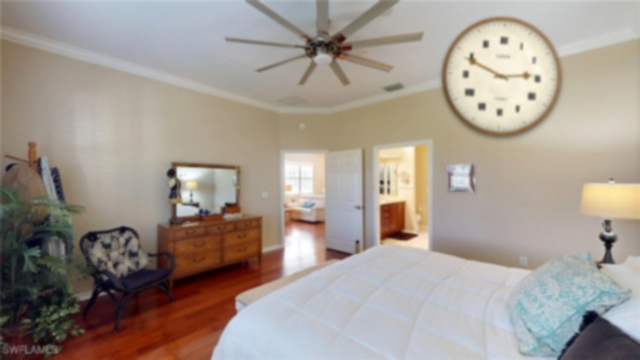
2h49
